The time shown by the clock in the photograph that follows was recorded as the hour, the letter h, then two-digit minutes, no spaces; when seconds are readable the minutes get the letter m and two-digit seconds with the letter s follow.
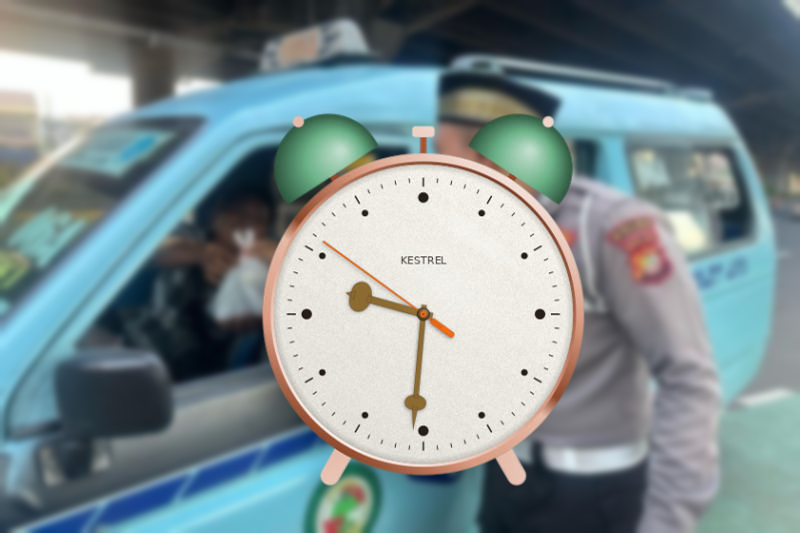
9h30m51s
